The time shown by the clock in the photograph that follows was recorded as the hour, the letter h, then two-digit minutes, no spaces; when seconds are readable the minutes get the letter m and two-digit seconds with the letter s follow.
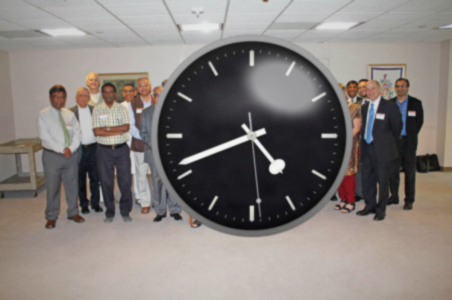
4h41m29s
